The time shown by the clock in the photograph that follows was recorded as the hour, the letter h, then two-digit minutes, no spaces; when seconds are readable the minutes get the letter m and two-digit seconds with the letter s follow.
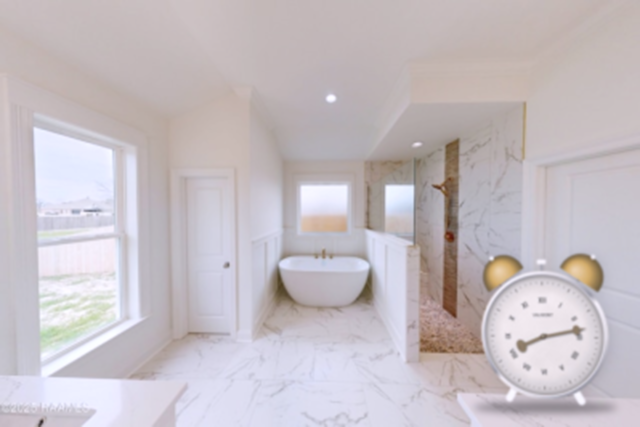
8h13
